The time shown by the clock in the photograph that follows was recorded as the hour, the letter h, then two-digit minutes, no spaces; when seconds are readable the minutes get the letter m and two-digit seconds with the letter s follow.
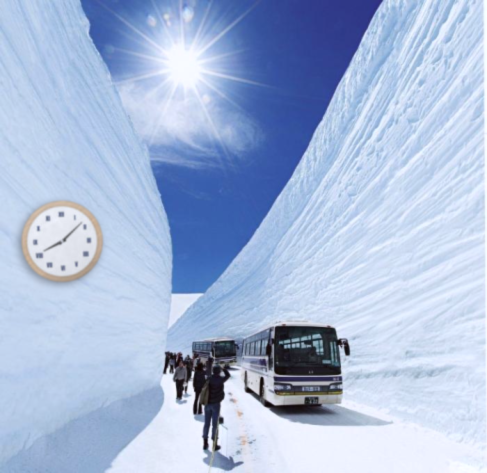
8h08
